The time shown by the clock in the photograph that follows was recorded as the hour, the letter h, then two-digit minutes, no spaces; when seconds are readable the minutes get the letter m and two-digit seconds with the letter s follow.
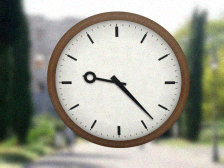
9h23
